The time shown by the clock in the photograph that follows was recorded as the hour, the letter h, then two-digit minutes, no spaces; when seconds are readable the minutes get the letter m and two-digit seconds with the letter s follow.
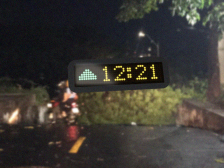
12h21
